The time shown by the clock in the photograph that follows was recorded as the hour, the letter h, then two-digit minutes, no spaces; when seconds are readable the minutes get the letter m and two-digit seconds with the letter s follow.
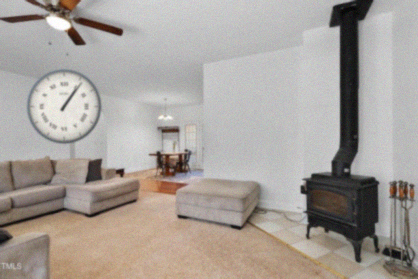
1h06
